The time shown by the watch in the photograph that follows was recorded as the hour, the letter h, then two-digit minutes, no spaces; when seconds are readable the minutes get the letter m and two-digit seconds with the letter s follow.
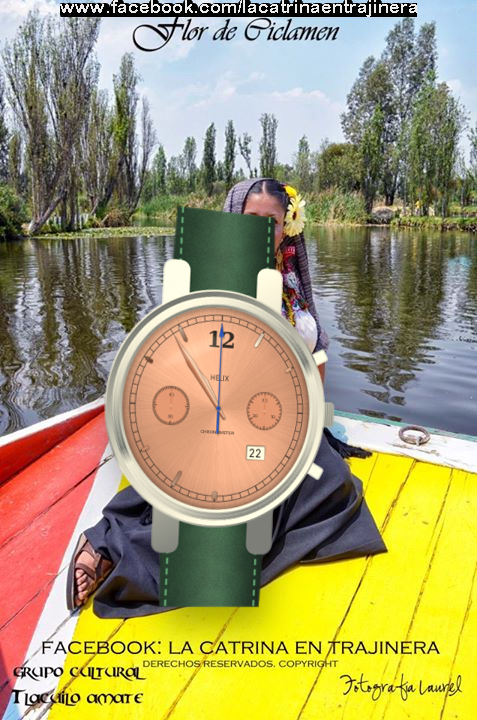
10h54
